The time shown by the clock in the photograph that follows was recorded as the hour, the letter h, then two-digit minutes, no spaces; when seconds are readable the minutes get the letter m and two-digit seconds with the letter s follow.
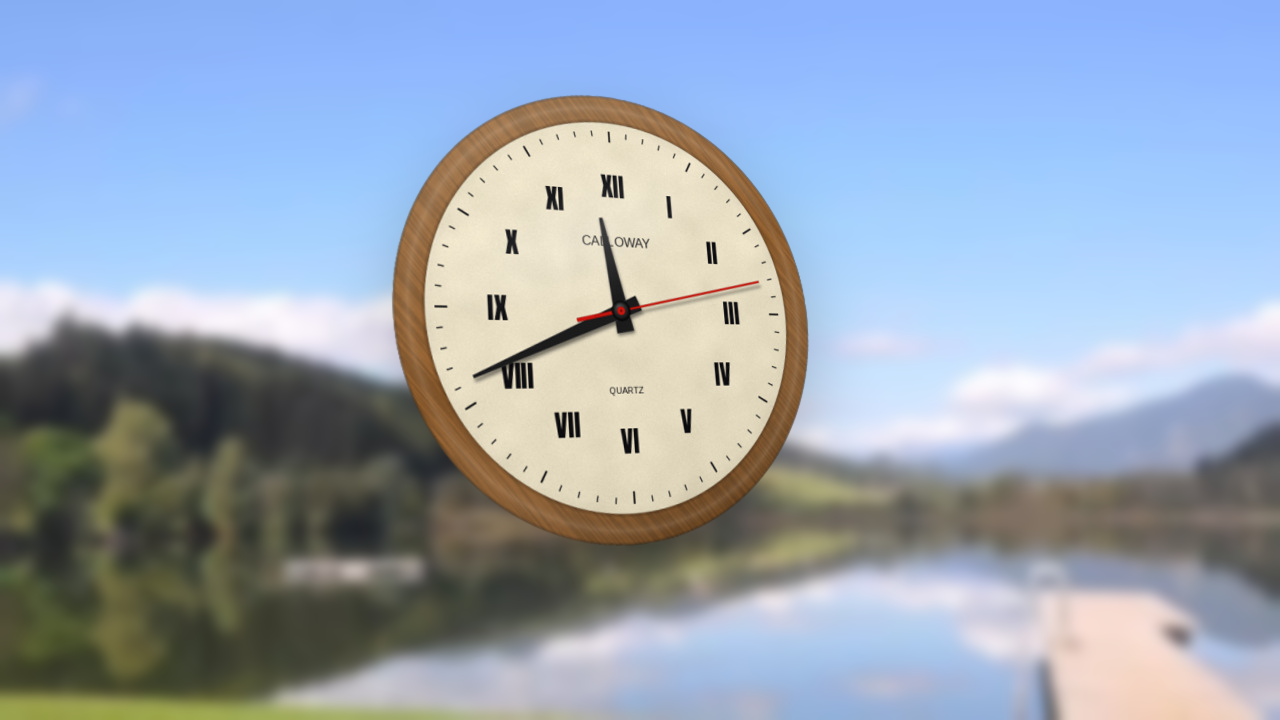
11h41m13s
